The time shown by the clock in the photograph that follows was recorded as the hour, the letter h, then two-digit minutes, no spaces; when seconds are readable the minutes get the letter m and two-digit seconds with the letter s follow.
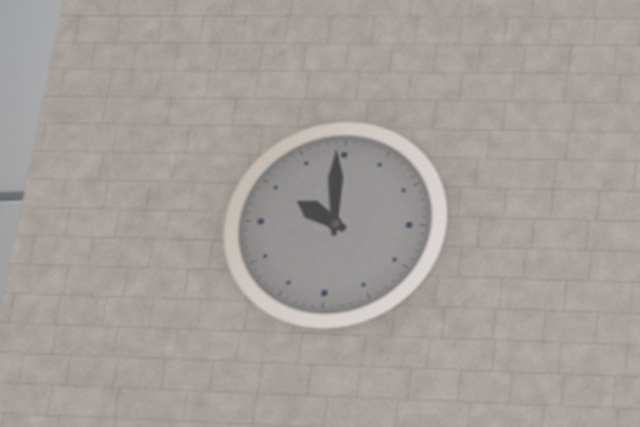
9h59
